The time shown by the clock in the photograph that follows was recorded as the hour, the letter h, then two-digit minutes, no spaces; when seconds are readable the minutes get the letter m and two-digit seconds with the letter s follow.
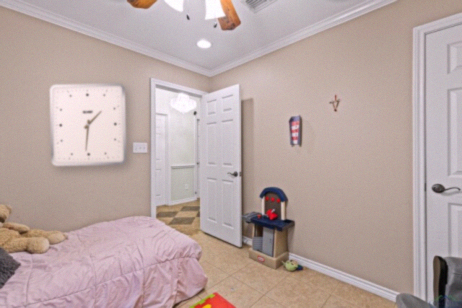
1h31
